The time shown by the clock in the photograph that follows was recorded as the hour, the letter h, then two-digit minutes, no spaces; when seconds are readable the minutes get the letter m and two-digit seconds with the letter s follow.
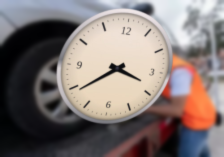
3h39
